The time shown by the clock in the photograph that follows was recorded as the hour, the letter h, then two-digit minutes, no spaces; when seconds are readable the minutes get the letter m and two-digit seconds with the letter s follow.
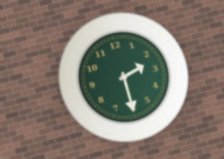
2h30
